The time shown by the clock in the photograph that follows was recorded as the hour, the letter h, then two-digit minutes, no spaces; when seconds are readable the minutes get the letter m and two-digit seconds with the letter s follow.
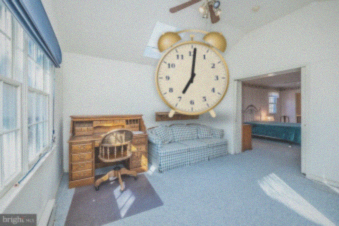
7h01
